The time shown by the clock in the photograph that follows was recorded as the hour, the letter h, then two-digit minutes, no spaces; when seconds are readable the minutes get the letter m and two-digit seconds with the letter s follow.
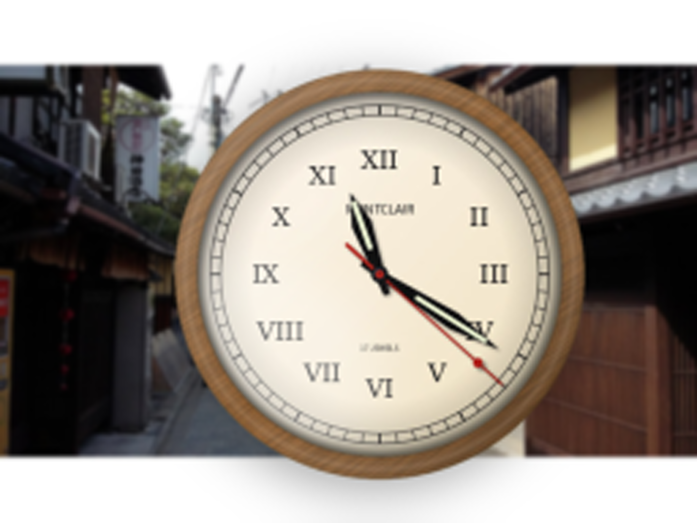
11h20m22s
